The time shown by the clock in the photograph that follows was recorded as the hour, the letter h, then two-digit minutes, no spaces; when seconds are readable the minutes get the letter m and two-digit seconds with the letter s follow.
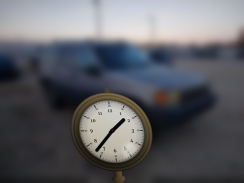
1h37
